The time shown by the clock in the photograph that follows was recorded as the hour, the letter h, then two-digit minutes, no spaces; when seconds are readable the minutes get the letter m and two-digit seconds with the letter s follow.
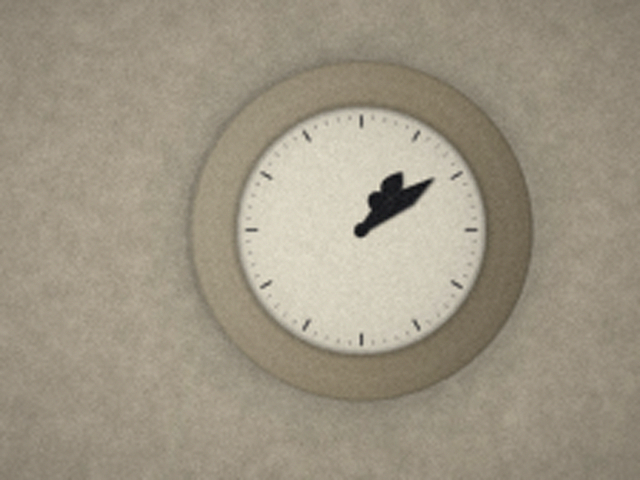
1h09
